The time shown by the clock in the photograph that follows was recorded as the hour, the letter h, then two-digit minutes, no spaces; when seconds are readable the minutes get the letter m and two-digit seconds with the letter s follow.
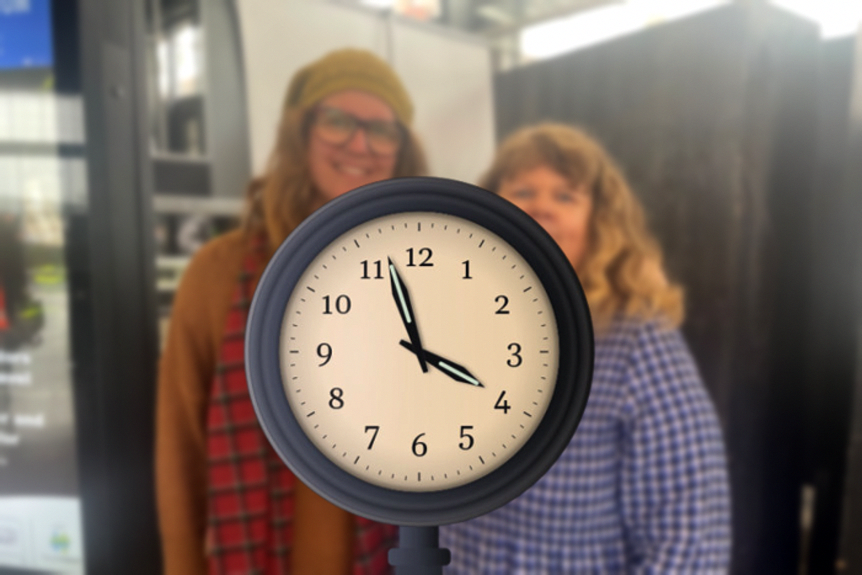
3h57
